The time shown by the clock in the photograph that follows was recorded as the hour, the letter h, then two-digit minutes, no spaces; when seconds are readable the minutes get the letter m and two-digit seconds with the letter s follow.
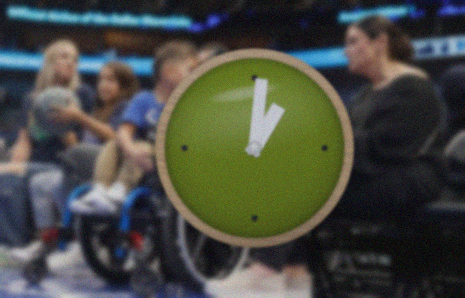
1h01
